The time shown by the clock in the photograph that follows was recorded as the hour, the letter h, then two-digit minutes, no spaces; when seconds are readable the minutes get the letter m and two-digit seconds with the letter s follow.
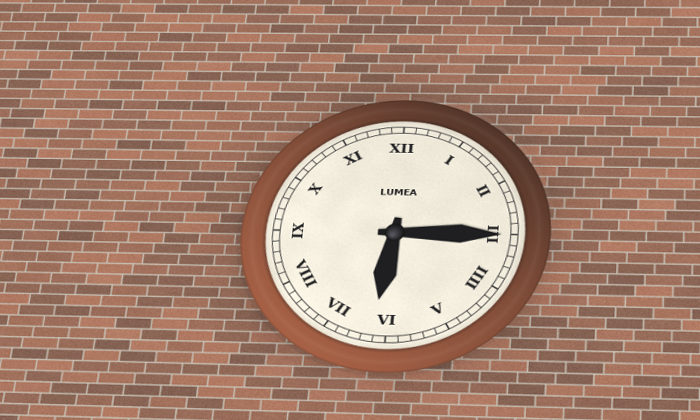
6h15
